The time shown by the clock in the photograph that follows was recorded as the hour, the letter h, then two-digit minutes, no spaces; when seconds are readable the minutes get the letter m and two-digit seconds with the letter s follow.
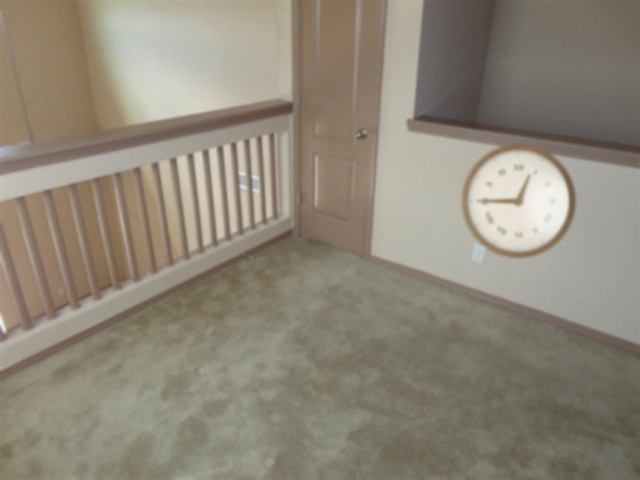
12h45
